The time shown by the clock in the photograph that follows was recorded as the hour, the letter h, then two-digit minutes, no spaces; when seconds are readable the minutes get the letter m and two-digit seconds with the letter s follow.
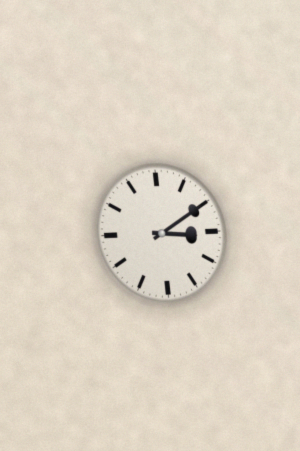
3h10
